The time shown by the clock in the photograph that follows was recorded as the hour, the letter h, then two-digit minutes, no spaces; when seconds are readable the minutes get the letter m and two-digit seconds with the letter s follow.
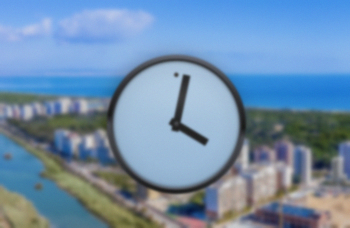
4h02
